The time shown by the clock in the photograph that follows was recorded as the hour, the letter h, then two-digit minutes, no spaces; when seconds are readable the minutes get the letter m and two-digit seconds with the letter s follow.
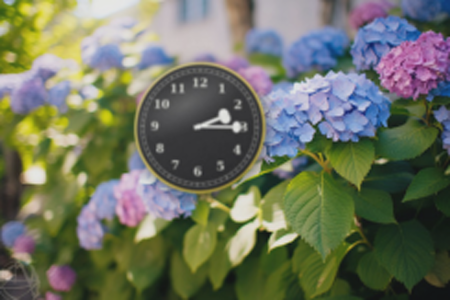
2h15
